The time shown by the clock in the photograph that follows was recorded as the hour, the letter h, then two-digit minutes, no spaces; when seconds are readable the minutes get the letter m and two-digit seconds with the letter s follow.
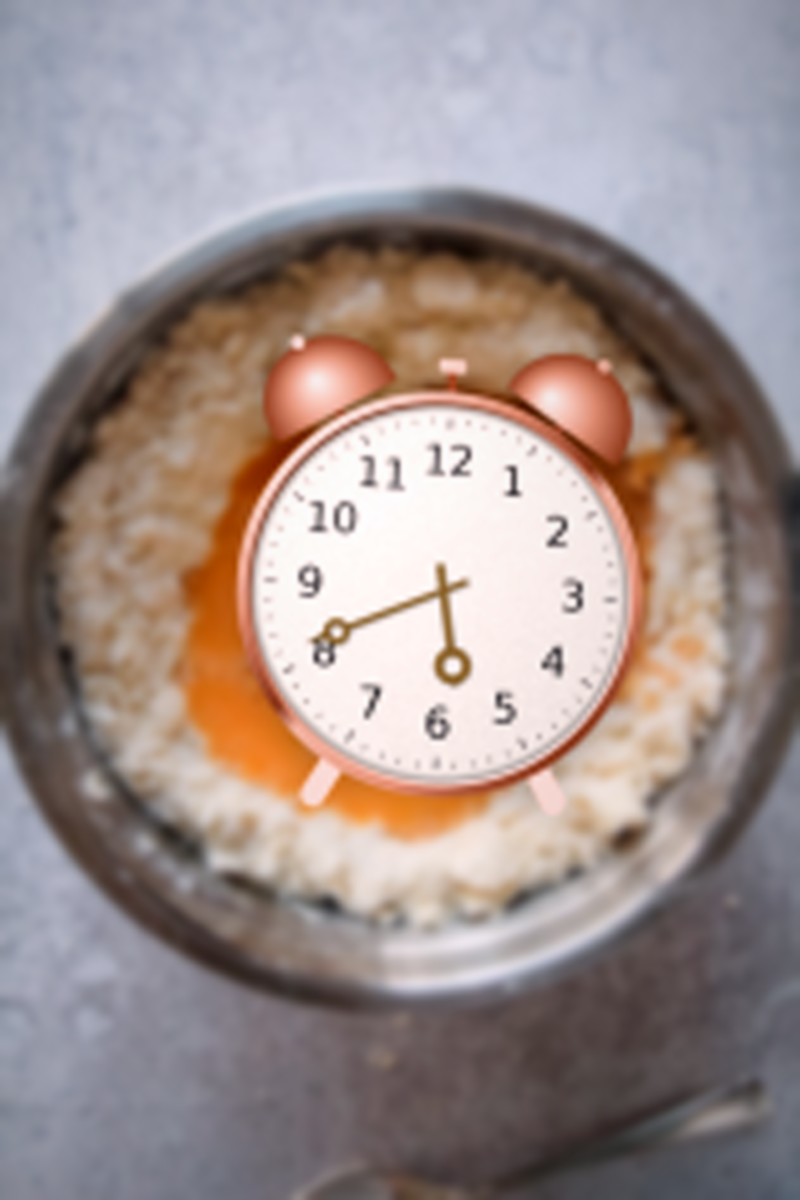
5h41
